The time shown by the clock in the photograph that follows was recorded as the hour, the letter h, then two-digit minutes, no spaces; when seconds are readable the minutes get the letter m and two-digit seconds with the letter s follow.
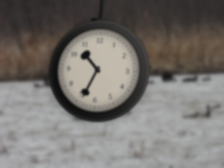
10h34
